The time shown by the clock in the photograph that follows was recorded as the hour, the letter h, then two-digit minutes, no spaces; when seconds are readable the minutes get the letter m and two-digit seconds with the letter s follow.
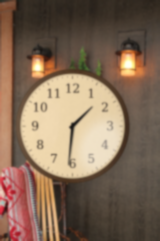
1h31
